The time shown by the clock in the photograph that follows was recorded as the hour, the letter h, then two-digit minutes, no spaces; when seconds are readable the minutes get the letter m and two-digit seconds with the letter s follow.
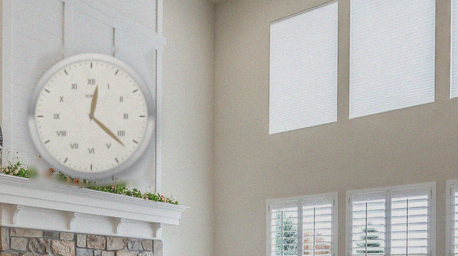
12h22
